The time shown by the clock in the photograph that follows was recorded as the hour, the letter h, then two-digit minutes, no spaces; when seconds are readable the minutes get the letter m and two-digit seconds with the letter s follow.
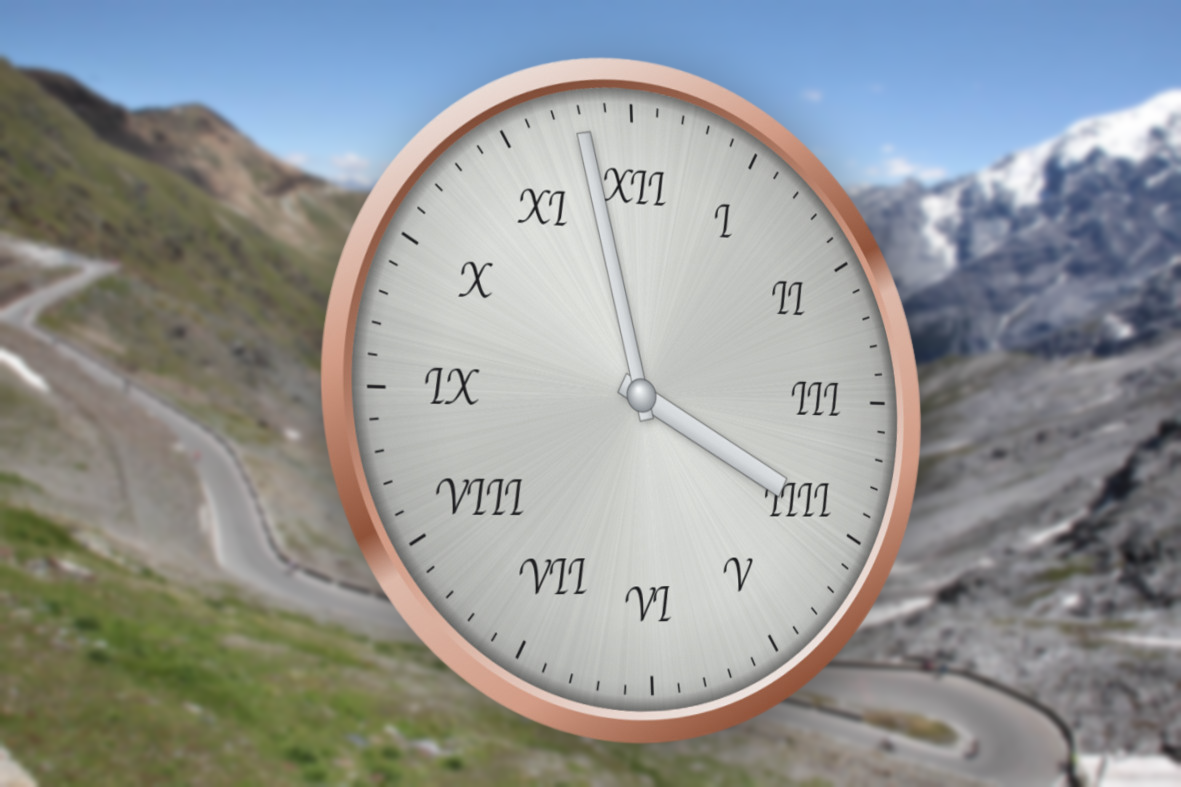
3h58
